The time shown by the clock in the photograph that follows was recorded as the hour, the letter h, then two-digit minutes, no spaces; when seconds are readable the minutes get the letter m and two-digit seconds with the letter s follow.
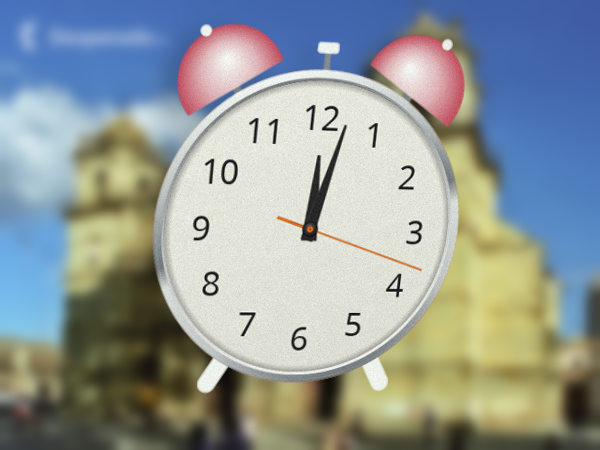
12h02m18s
